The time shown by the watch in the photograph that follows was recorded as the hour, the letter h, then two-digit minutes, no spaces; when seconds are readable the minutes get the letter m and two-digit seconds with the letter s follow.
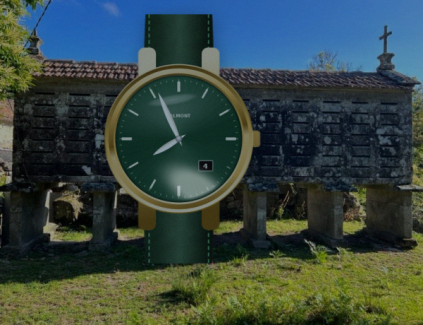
7h56
